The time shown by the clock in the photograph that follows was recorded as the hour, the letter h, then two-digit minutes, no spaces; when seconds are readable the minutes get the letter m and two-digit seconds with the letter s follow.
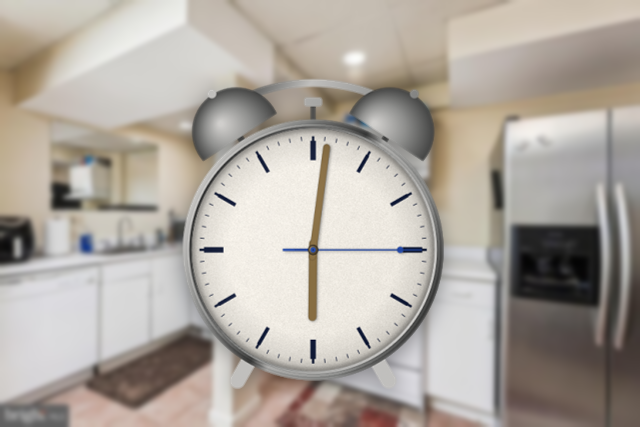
6h01m15s
